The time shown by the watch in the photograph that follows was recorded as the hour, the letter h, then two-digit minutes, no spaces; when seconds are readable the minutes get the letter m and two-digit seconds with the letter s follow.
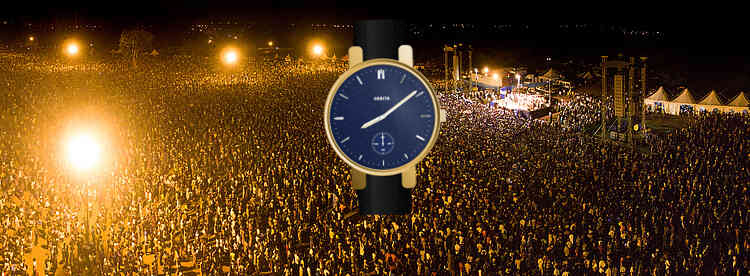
8h09
